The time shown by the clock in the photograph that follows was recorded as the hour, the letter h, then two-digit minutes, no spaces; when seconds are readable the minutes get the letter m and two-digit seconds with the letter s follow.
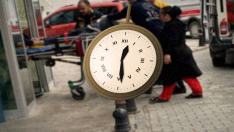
12h29
